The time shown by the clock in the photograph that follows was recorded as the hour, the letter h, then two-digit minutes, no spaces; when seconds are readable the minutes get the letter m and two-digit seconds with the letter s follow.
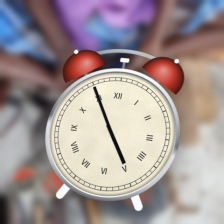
4h55
